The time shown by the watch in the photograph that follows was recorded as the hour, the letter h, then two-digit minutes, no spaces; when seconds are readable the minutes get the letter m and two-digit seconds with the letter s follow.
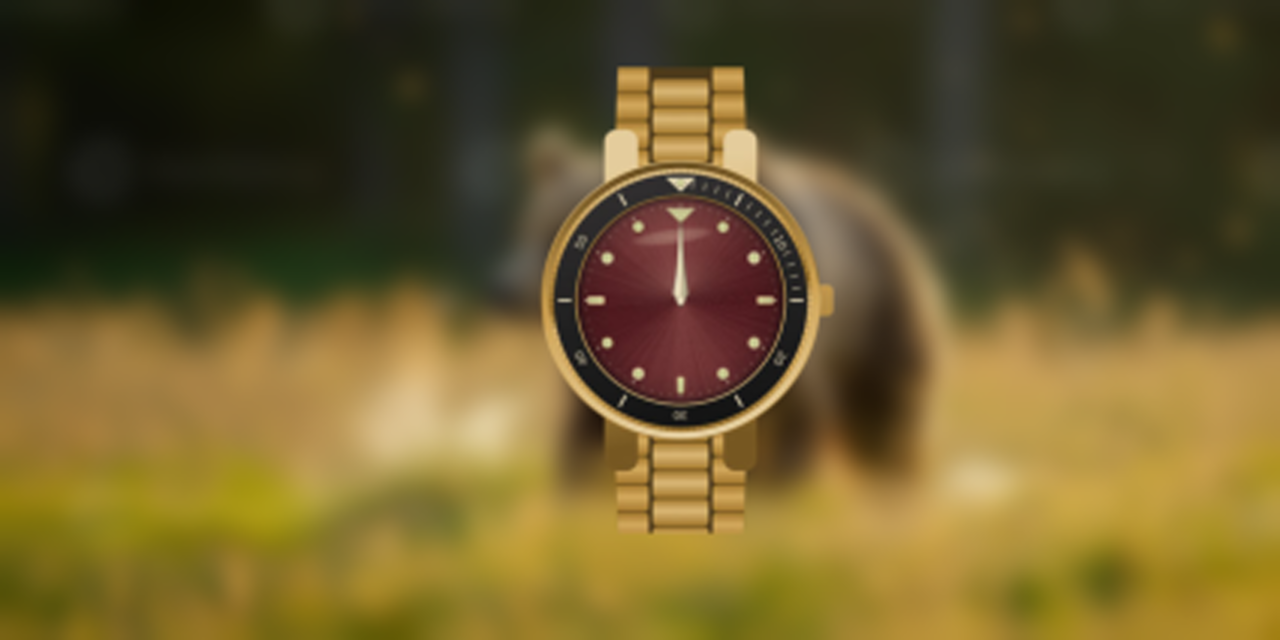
12h00
